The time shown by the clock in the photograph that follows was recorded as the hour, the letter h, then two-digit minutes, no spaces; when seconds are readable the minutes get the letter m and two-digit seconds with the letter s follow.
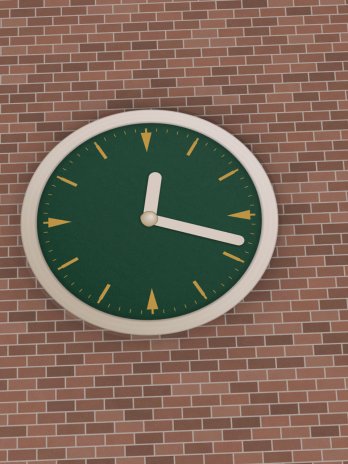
12h18
